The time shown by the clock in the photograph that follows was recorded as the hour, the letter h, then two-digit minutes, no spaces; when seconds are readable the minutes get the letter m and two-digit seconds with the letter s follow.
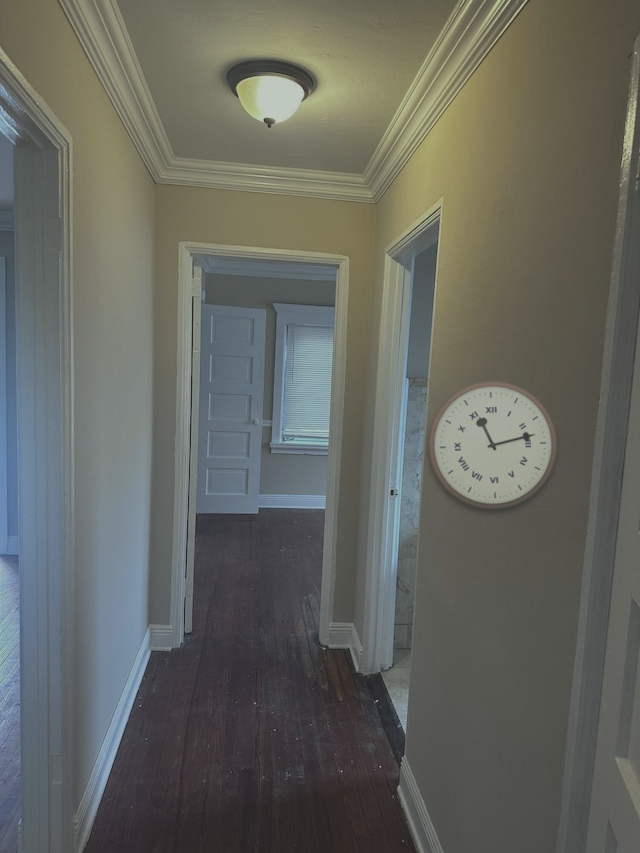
11h13
